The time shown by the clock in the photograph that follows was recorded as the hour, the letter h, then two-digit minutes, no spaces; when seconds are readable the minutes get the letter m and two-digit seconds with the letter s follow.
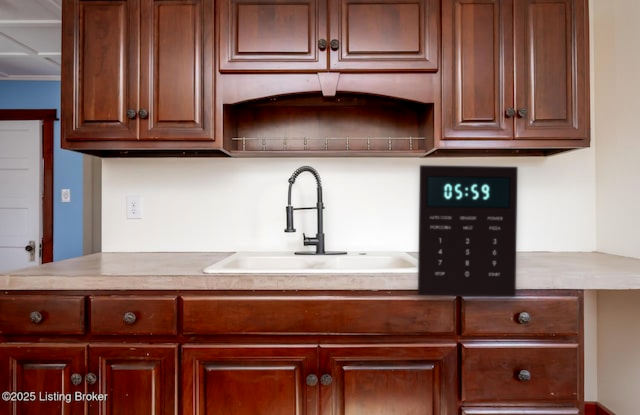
5h59
